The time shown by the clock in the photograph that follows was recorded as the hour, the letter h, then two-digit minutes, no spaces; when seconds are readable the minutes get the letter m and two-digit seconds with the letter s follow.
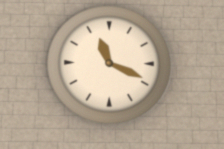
11h19
